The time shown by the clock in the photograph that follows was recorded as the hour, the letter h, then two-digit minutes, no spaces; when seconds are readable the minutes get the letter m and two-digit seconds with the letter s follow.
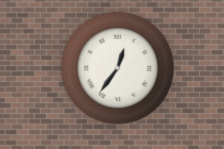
12h36
